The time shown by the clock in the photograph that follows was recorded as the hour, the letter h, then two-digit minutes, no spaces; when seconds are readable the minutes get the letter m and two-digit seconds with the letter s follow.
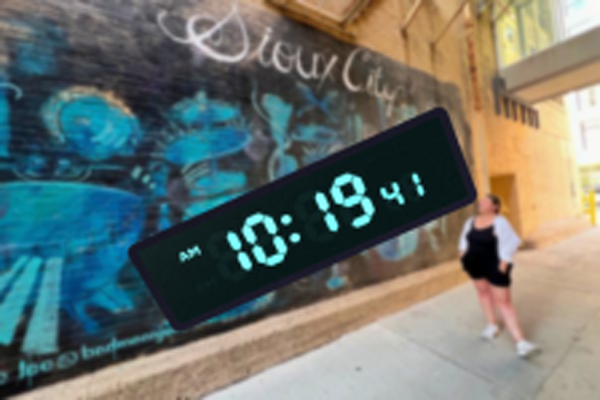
10h19m41s
